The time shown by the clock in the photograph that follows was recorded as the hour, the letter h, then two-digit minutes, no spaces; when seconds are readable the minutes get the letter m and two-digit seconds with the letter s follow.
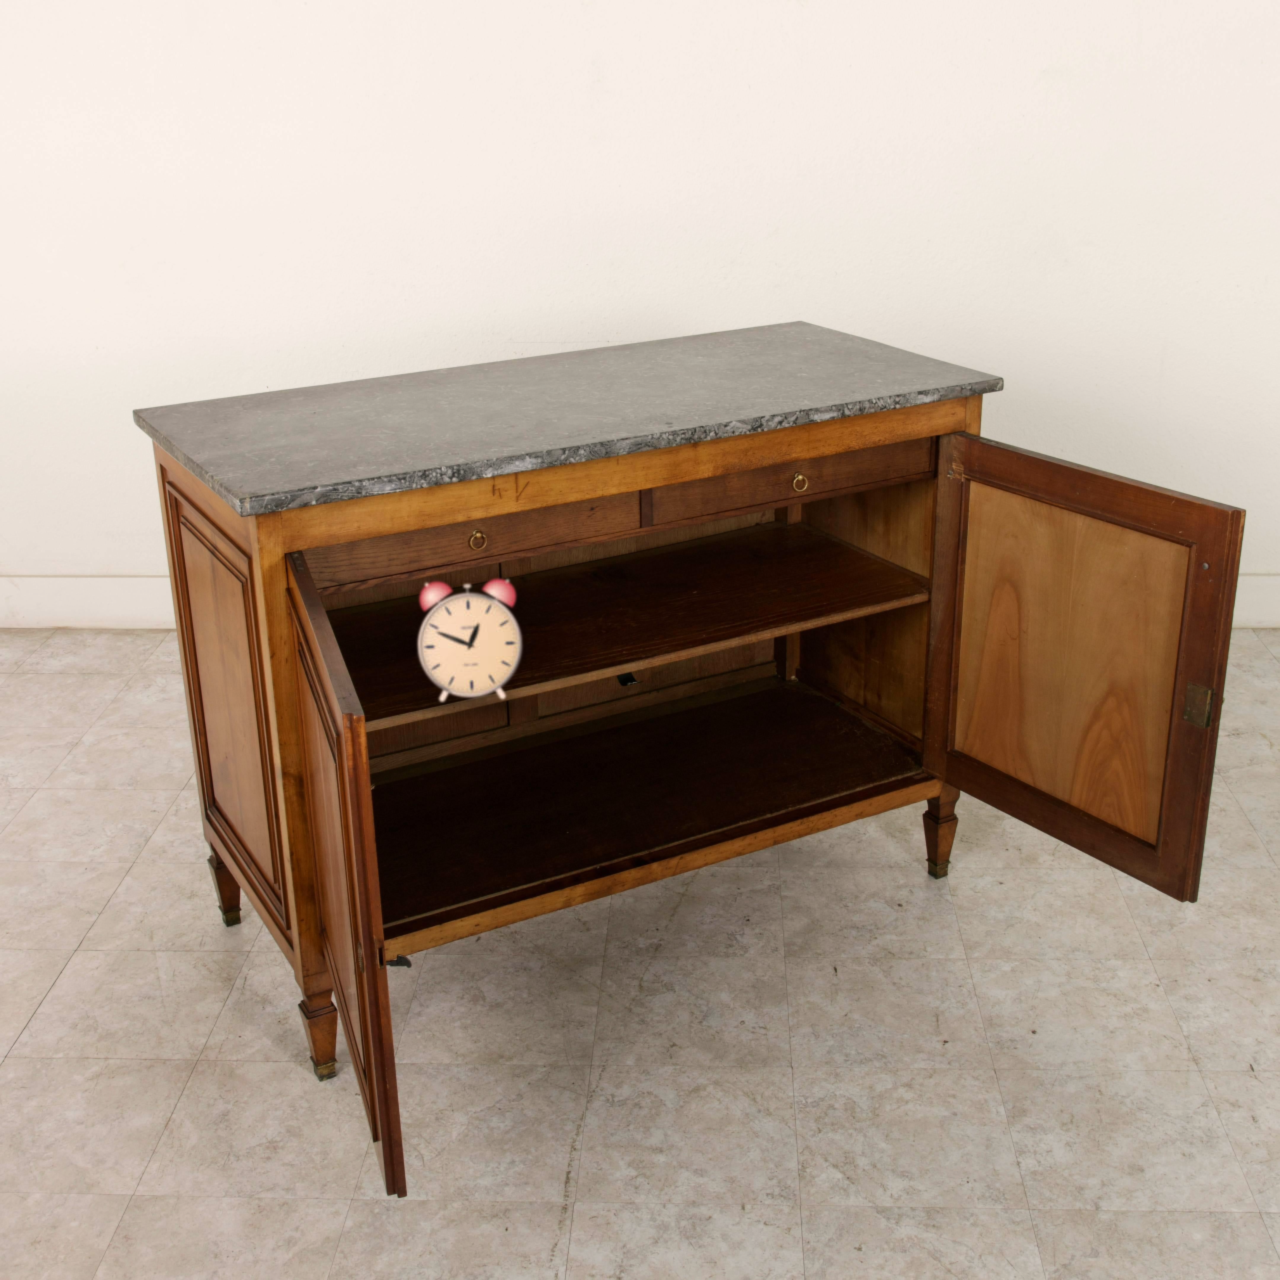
12h49
